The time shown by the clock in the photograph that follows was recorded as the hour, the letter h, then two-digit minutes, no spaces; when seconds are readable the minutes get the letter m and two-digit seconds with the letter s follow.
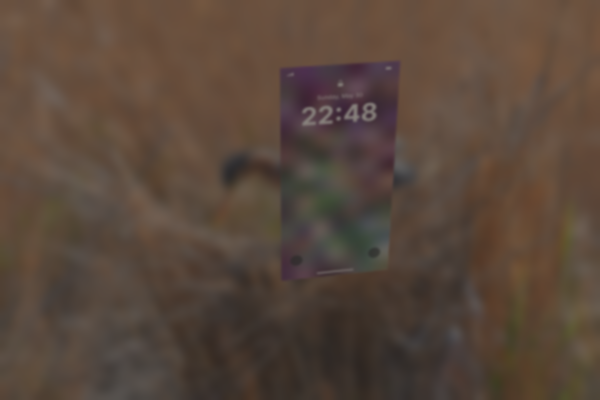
22h48
